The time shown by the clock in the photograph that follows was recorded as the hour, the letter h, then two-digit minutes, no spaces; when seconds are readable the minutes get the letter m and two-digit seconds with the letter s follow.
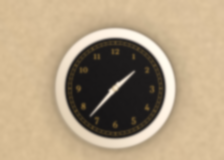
1h37
